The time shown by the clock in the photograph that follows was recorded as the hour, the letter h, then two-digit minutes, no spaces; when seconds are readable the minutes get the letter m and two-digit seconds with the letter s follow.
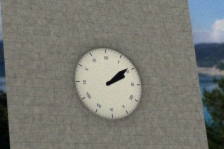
2h09
